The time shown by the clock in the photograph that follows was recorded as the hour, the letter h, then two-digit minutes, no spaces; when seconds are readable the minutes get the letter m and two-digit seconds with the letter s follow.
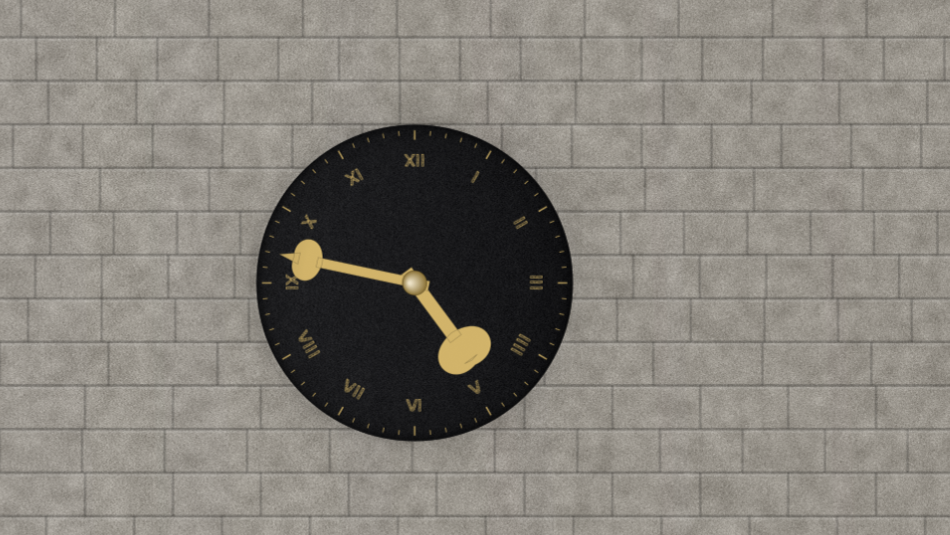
4h47
